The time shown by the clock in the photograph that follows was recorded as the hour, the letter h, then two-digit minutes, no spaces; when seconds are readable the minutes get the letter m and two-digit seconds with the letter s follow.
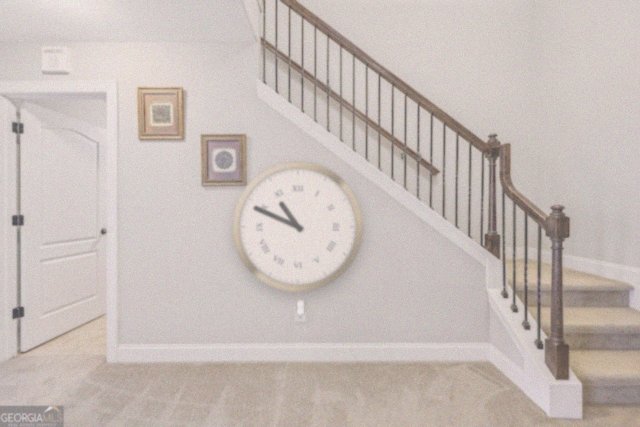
10h49
